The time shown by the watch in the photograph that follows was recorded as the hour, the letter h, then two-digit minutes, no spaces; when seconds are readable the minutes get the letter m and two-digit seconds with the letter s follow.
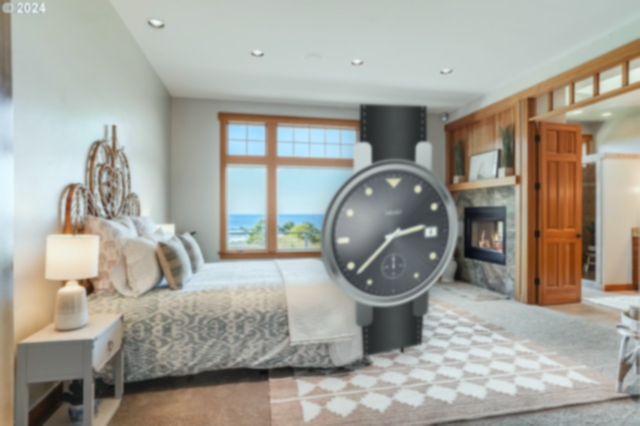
2h38
